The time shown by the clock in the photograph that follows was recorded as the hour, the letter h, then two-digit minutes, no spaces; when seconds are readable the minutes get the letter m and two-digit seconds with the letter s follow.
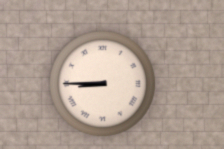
8h45
